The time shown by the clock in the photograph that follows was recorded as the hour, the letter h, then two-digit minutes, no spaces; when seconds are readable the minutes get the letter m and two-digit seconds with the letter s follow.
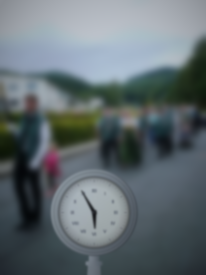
5h55
